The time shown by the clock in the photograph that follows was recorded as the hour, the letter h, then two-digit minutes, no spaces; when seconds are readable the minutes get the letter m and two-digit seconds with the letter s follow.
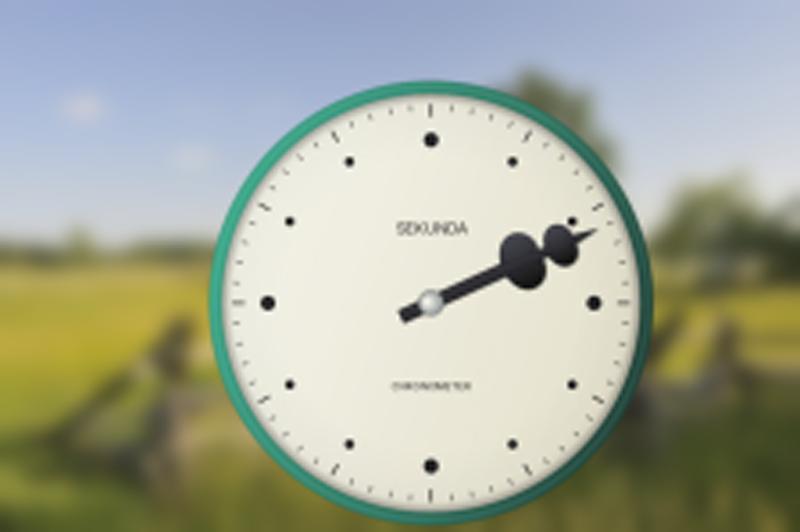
2h11
